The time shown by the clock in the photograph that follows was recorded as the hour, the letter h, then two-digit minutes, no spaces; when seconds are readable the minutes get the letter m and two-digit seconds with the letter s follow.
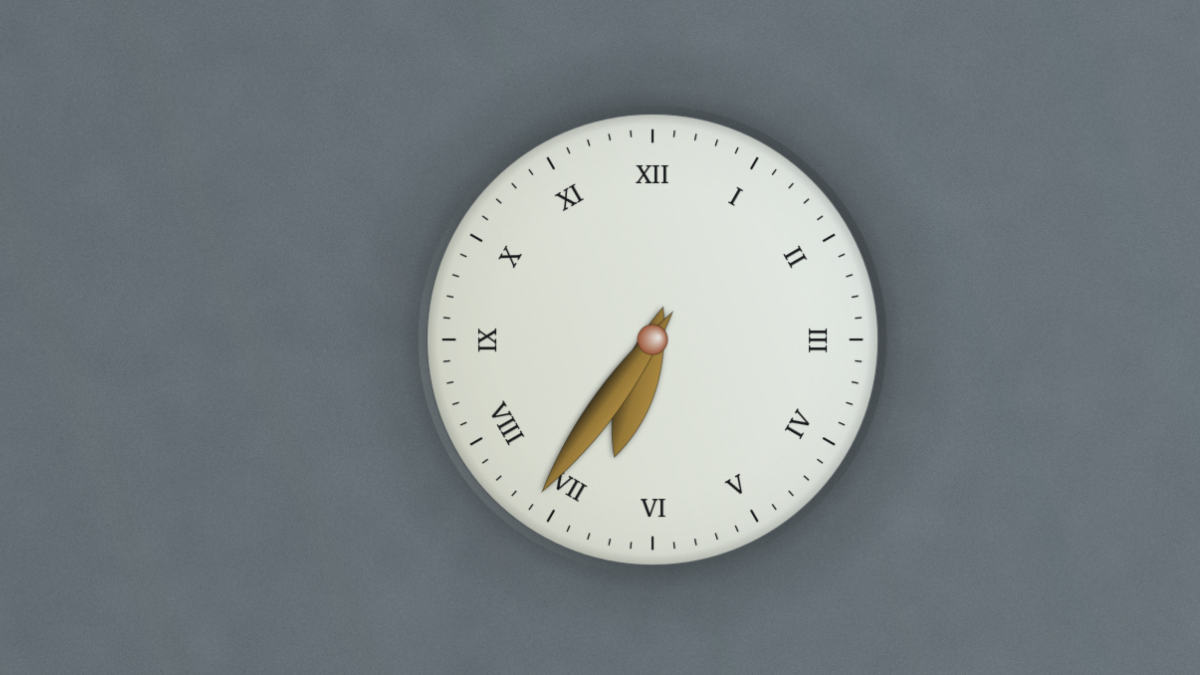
6h36
